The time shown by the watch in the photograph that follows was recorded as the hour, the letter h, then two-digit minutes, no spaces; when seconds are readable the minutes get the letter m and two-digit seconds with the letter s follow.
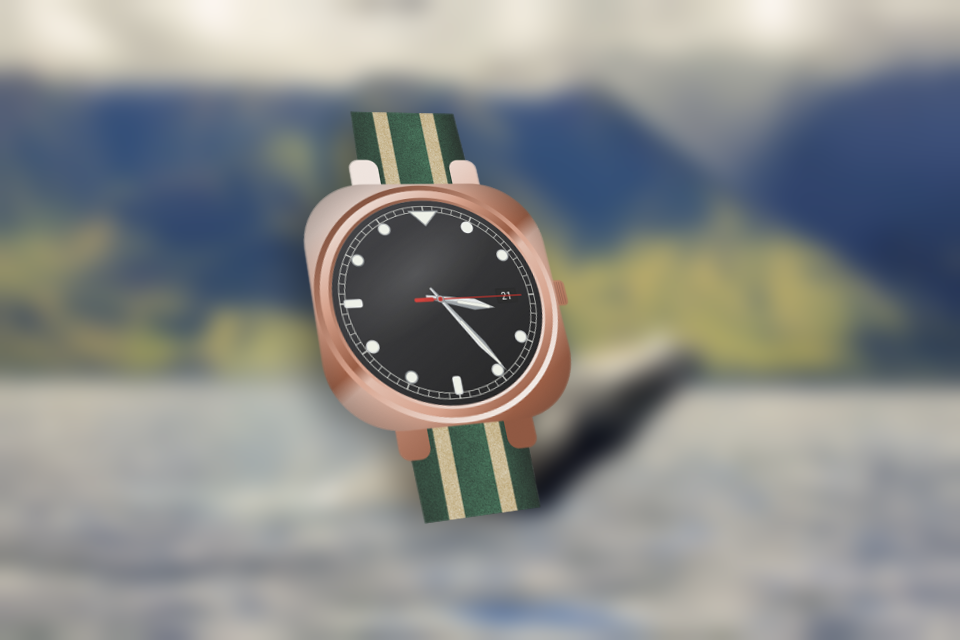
3h24m15s
